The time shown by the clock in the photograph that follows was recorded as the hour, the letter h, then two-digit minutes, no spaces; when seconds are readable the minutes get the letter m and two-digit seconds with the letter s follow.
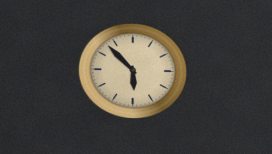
5h53
